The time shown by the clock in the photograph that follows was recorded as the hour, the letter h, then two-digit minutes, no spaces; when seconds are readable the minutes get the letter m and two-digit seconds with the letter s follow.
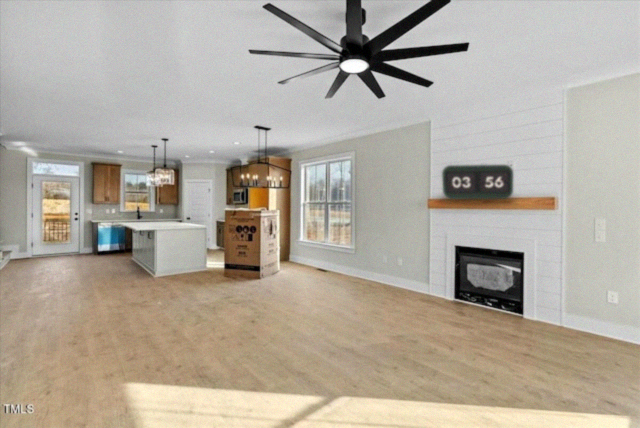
3h56
